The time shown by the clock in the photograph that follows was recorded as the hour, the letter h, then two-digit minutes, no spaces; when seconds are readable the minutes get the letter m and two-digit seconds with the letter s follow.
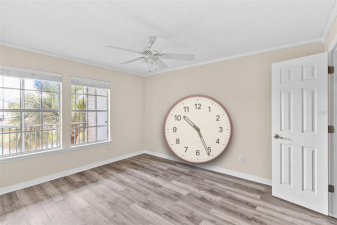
10h26
